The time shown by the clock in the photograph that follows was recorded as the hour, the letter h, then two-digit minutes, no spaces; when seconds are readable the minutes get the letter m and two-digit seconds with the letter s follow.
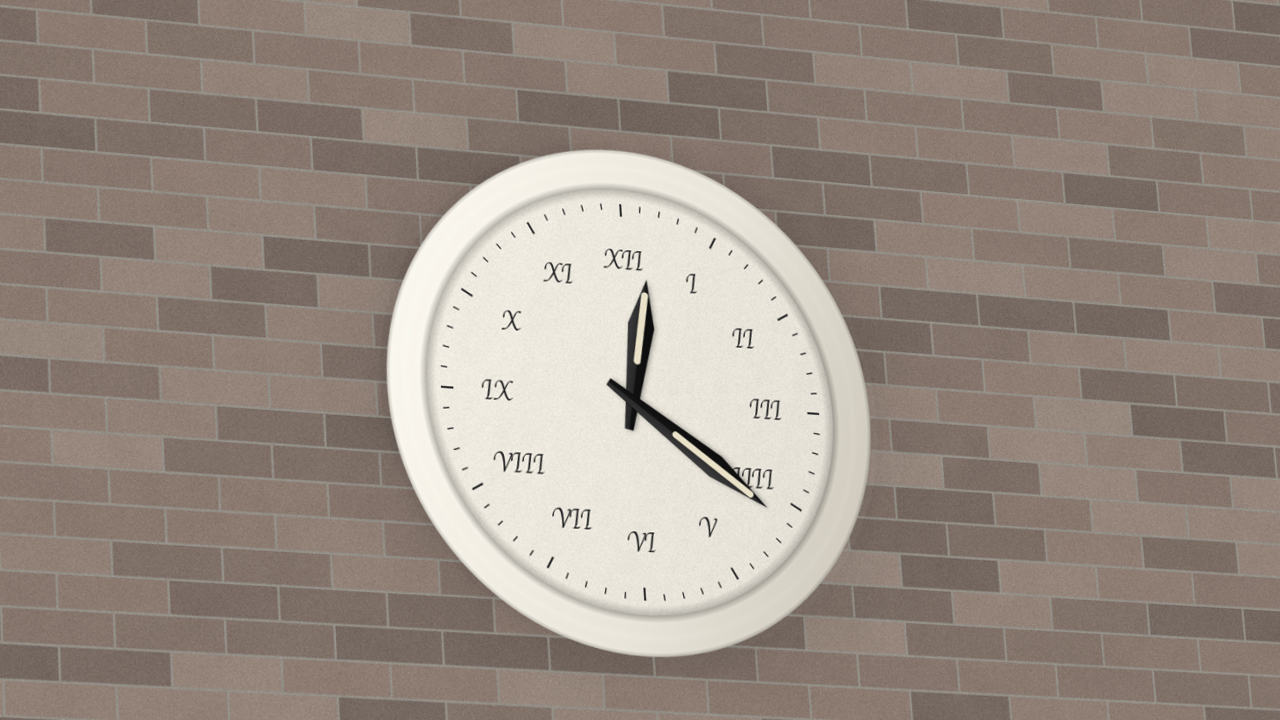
12h21
